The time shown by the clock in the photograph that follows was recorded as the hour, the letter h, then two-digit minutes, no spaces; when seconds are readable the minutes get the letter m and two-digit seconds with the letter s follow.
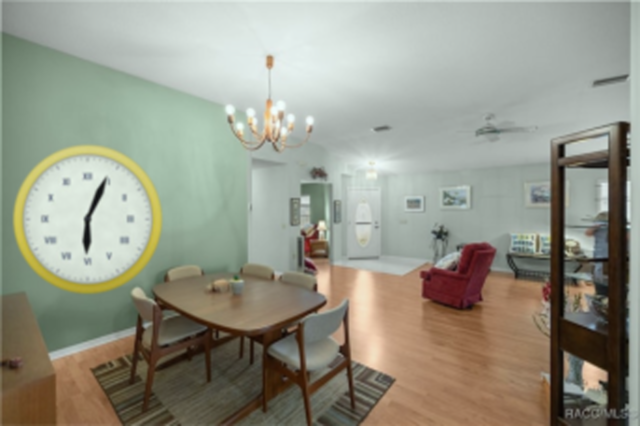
6h04
